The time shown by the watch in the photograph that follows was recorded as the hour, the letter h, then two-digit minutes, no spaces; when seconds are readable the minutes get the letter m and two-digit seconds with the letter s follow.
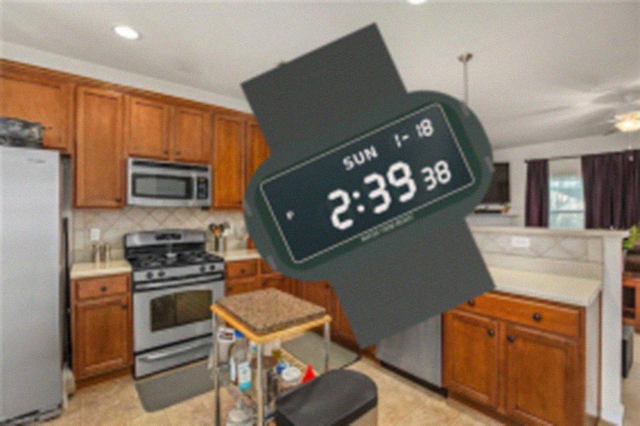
2h39m38s
